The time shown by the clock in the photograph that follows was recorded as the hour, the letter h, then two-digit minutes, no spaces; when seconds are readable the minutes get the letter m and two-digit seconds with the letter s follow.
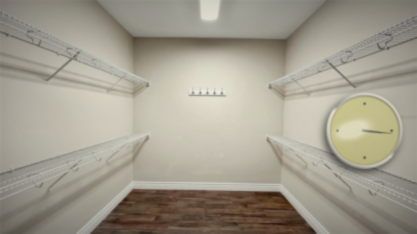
3h16
